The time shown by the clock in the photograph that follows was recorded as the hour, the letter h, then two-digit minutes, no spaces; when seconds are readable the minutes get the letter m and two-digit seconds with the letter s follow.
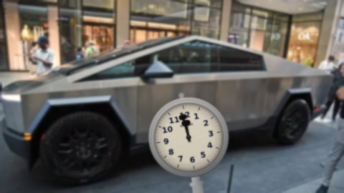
11h59
